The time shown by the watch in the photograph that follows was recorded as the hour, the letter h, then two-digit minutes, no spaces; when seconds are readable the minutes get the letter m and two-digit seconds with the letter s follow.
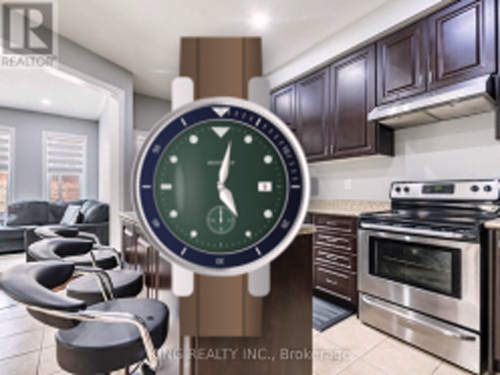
5h02
